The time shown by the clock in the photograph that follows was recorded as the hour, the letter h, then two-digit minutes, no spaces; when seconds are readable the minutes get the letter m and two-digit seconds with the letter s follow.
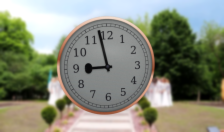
8h58
